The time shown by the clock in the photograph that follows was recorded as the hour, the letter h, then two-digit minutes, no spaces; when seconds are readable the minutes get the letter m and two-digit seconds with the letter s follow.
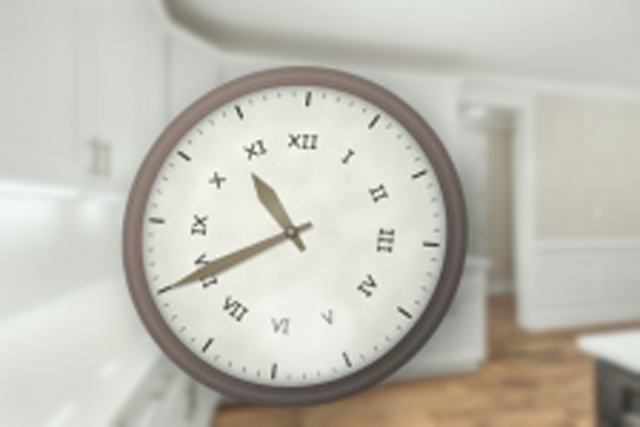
10h40
